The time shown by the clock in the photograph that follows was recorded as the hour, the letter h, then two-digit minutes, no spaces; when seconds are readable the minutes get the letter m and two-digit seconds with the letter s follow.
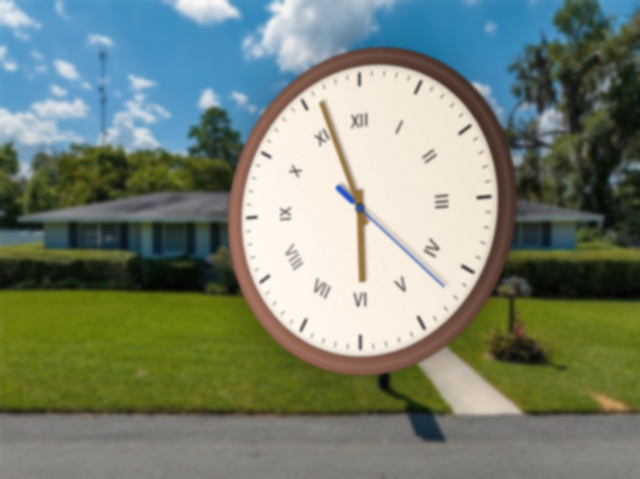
5h56m22s
